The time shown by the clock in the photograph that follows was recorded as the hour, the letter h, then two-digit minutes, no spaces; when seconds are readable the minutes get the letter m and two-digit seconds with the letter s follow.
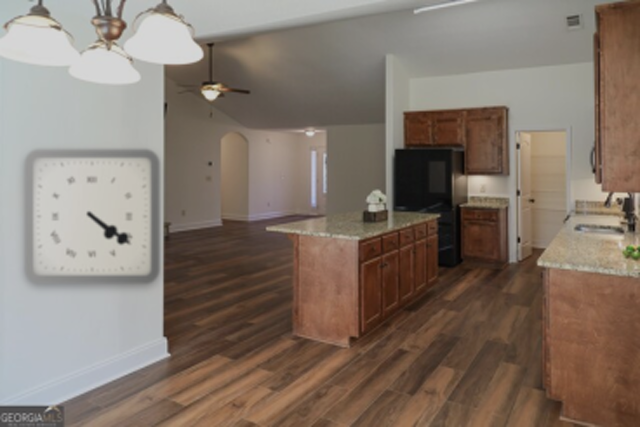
4h21
